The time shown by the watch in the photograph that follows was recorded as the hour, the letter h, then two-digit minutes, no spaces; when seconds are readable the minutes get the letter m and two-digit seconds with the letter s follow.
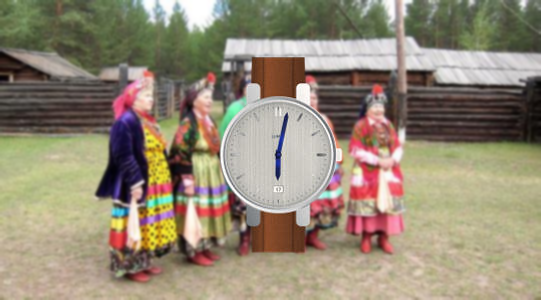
6h02
